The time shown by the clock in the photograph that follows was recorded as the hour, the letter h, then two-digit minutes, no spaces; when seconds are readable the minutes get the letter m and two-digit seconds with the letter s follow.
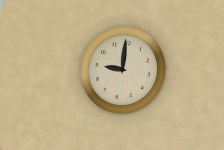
8h59
